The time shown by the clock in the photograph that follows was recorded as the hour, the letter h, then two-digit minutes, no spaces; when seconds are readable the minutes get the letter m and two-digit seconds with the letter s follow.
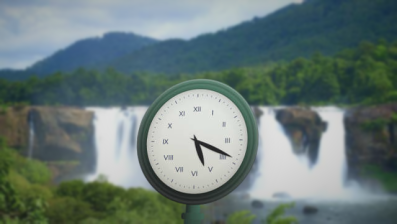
5h19
